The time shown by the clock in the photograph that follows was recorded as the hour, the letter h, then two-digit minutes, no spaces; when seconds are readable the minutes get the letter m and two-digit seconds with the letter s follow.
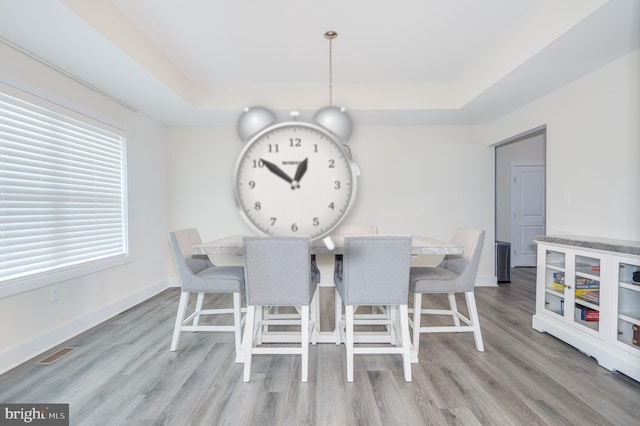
12h51
